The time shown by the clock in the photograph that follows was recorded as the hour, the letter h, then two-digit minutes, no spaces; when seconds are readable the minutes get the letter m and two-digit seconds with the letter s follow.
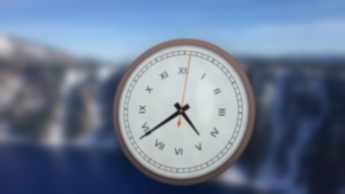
4h39m01s
